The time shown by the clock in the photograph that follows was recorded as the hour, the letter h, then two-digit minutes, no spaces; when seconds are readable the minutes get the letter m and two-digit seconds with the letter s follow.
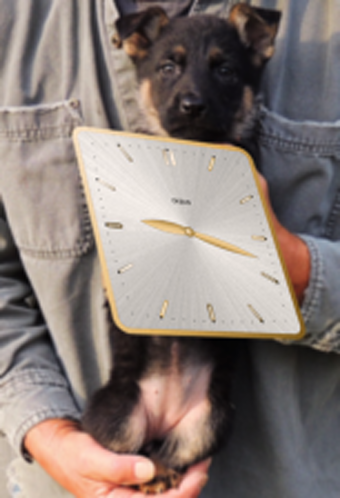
9h18
